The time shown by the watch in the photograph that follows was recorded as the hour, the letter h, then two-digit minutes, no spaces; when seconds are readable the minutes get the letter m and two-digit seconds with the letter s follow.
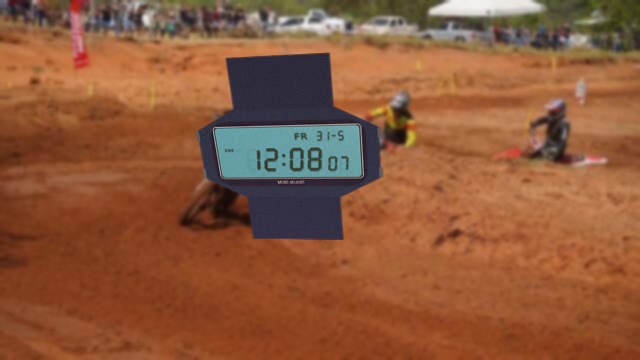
12h08m07s
